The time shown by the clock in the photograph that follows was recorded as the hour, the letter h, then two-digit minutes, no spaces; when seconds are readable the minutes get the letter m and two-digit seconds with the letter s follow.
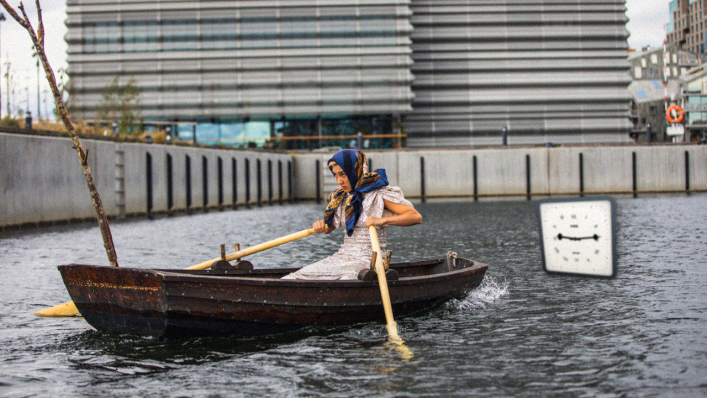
9h14
